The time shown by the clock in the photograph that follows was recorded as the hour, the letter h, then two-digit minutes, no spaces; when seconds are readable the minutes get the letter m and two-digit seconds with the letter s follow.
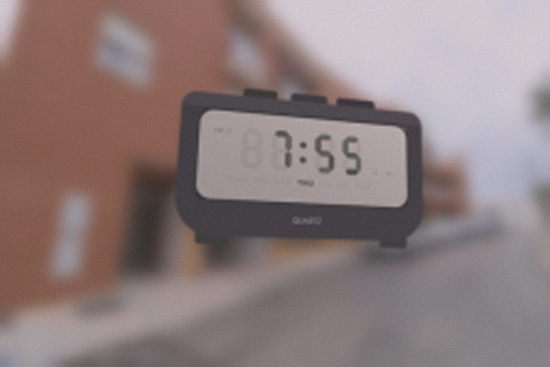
7h55
